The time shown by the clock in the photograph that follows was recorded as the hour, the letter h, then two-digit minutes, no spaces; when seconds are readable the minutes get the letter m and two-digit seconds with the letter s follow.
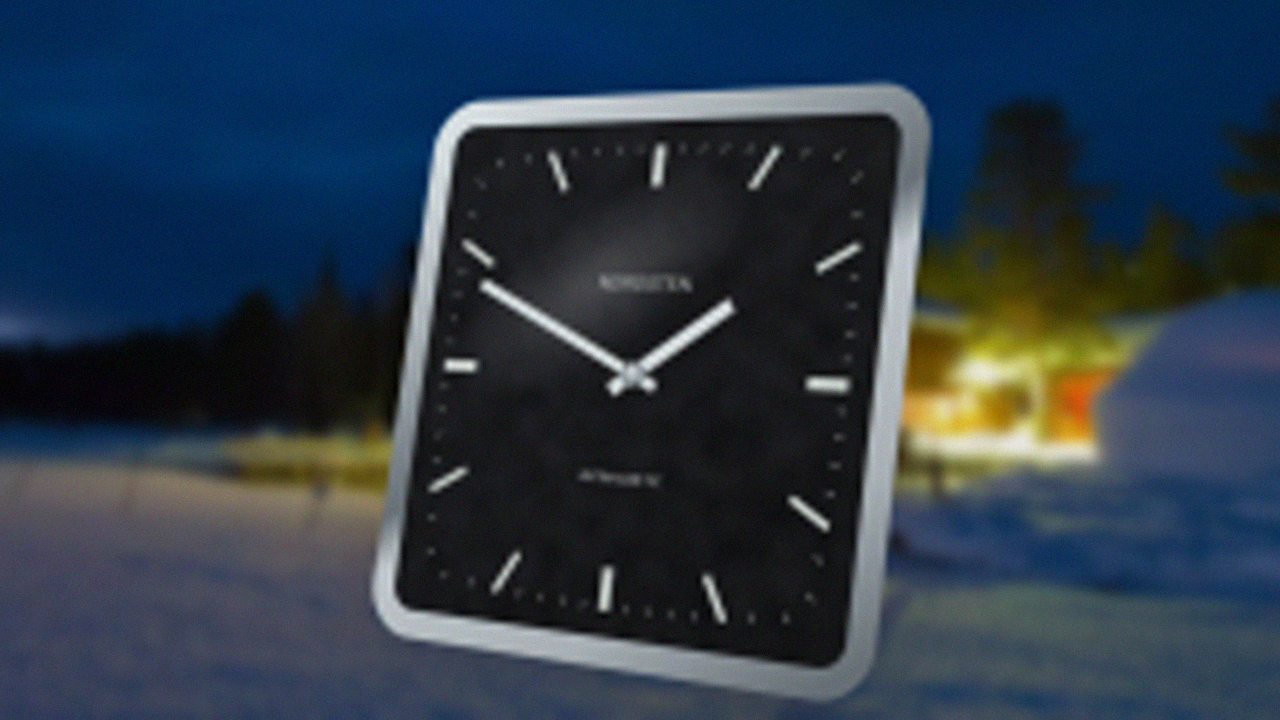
1h49
